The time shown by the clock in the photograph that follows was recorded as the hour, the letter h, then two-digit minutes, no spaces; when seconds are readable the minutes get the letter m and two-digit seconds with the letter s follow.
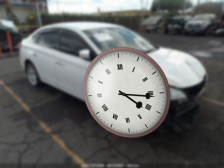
4h16
